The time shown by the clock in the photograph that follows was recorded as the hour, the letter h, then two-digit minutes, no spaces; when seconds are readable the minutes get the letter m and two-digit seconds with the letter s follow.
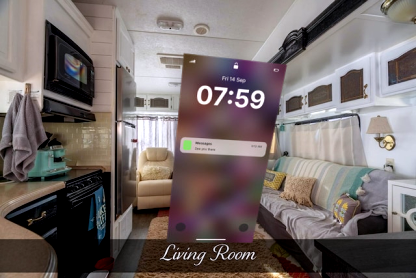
7h59
